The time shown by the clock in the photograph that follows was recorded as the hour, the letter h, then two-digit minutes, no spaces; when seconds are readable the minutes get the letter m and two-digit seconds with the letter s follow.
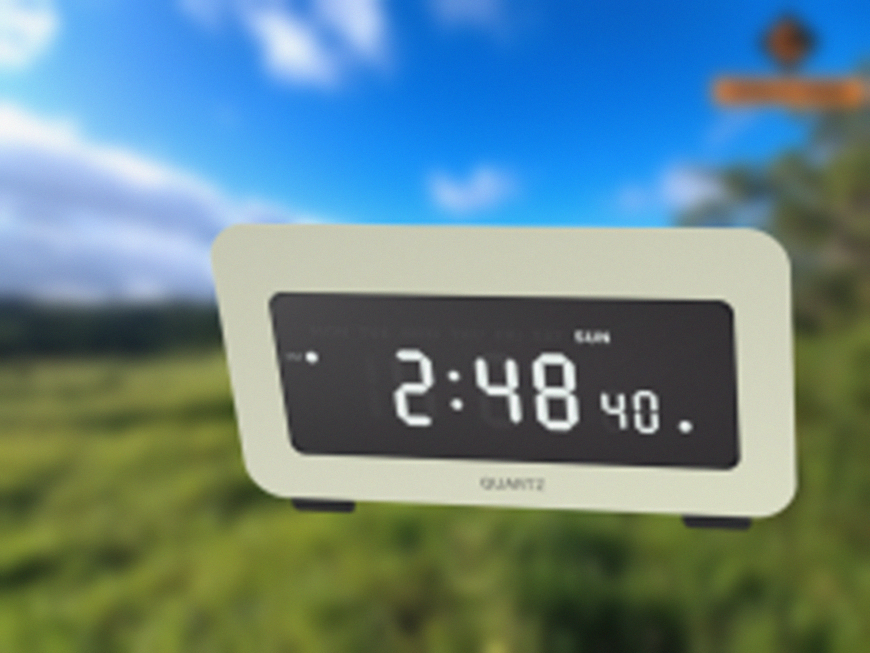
2h48m40s
